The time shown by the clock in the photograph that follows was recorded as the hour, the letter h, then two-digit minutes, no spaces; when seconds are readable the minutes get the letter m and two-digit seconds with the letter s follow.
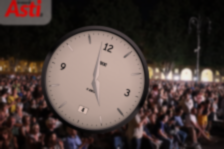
4h58
